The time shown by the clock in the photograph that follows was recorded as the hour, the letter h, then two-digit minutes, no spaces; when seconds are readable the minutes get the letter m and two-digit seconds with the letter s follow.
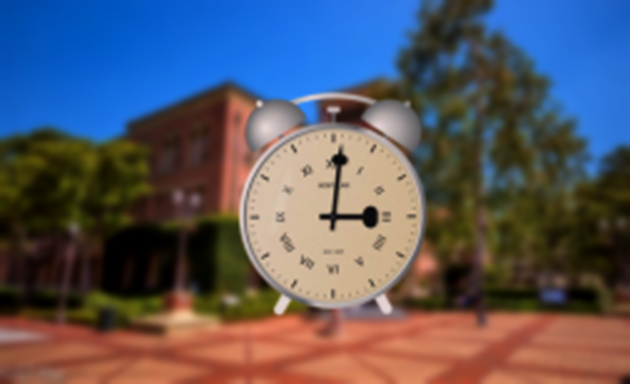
3h01
